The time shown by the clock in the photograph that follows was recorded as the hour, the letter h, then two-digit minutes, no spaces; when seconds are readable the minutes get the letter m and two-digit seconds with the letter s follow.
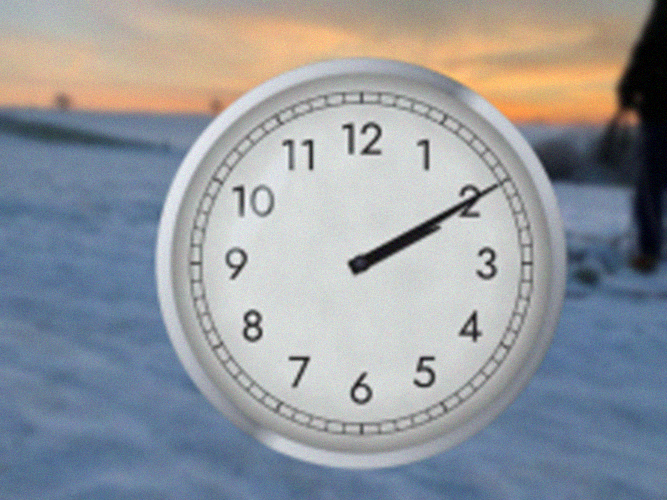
2h10
